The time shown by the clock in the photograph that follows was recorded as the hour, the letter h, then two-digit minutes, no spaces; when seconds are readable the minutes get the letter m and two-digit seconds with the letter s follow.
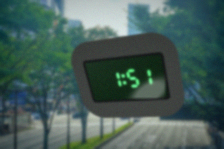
1h51
